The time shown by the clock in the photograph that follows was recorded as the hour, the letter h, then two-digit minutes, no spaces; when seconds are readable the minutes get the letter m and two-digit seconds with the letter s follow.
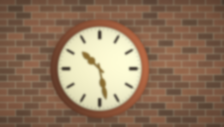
10h28
